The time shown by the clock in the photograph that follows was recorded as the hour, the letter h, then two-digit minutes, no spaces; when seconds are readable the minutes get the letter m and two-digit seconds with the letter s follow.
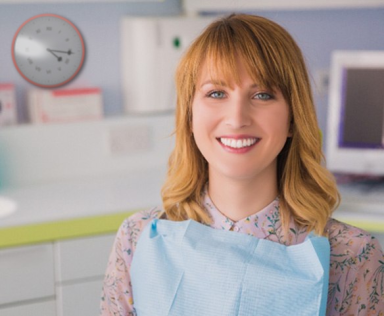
4h16
